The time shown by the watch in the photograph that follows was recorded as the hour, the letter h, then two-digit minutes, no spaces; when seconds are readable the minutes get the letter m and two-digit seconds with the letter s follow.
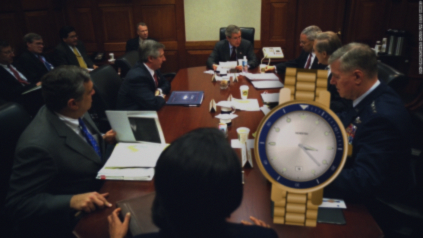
3h22
